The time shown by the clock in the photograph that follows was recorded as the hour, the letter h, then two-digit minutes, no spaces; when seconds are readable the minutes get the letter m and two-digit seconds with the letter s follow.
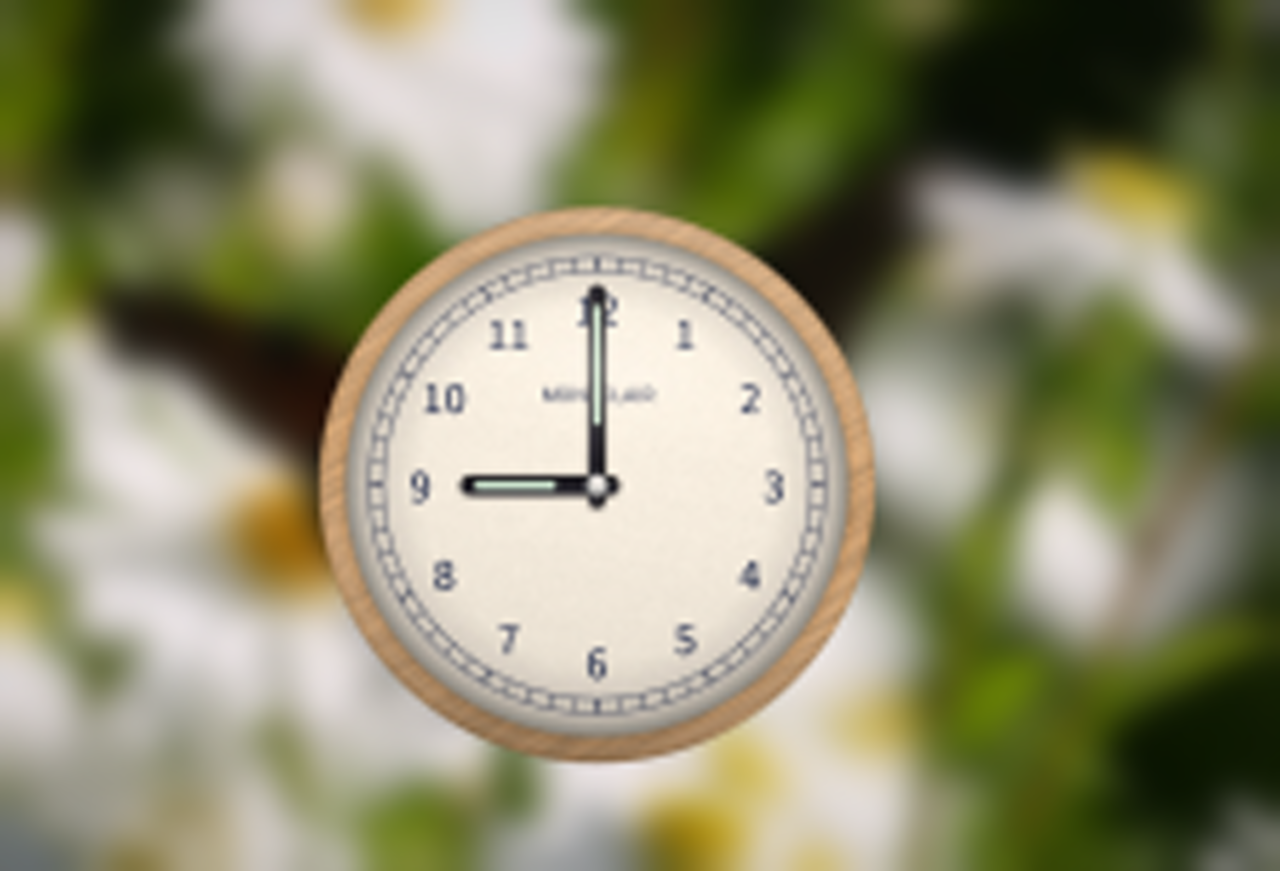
9h00
